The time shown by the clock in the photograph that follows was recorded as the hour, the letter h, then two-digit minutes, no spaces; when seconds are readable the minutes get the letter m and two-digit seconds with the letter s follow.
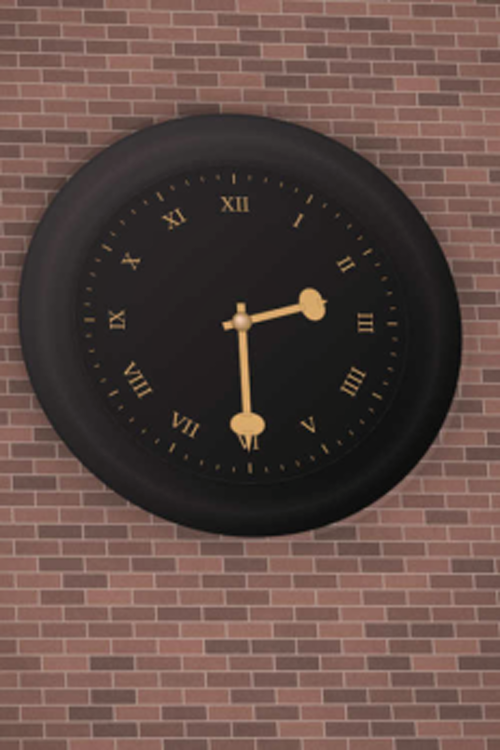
2h30
